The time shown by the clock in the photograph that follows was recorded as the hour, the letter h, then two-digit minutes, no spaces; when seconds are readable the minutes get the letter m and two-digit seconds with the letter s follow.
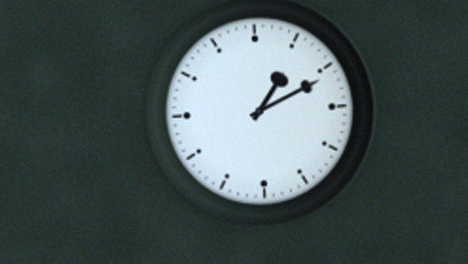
1h11
